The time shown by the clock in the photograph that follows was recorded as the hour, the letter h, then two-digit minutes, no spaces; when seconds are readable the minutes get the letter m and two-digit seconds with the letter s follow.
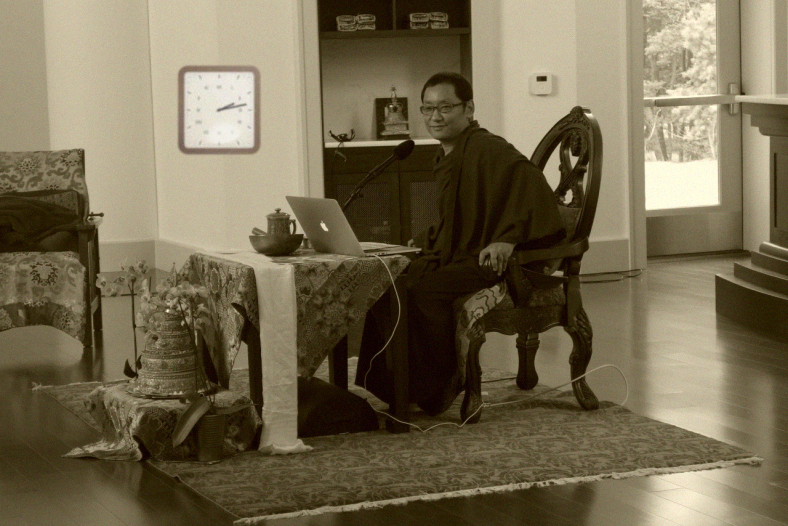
2h13
